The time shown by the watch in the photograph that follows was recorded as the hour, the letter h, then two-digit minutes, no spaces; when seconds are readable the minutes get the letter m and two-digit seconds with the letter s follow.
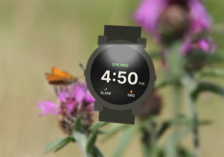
4h50
